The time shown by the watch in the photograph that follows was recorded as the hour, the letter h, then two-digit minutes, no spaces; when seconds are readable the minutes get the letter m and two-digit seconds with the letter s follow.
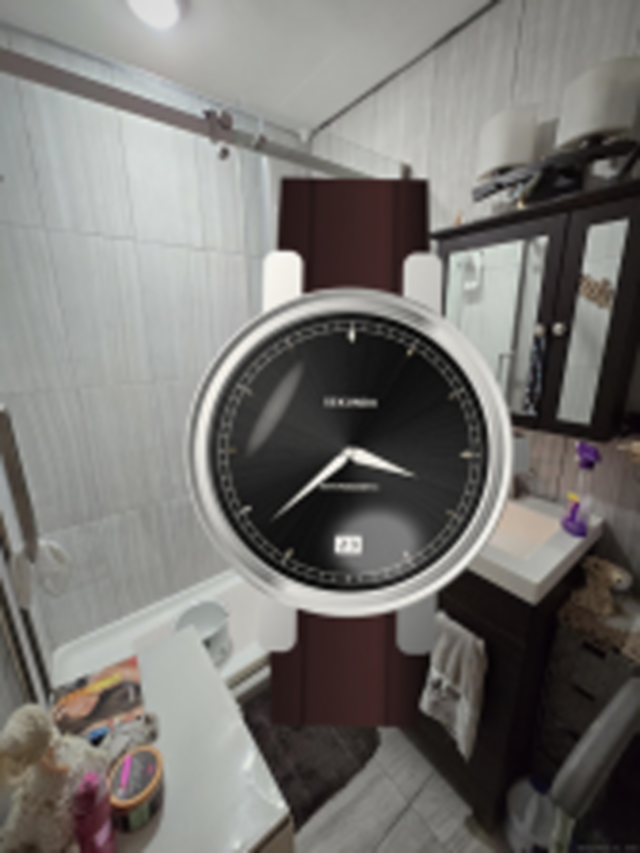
3h38
